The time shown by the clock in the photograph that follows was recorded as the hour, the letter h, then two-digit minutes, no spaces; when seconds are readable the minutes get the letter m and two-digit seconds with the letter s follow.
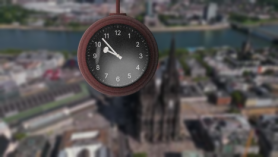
9h53
